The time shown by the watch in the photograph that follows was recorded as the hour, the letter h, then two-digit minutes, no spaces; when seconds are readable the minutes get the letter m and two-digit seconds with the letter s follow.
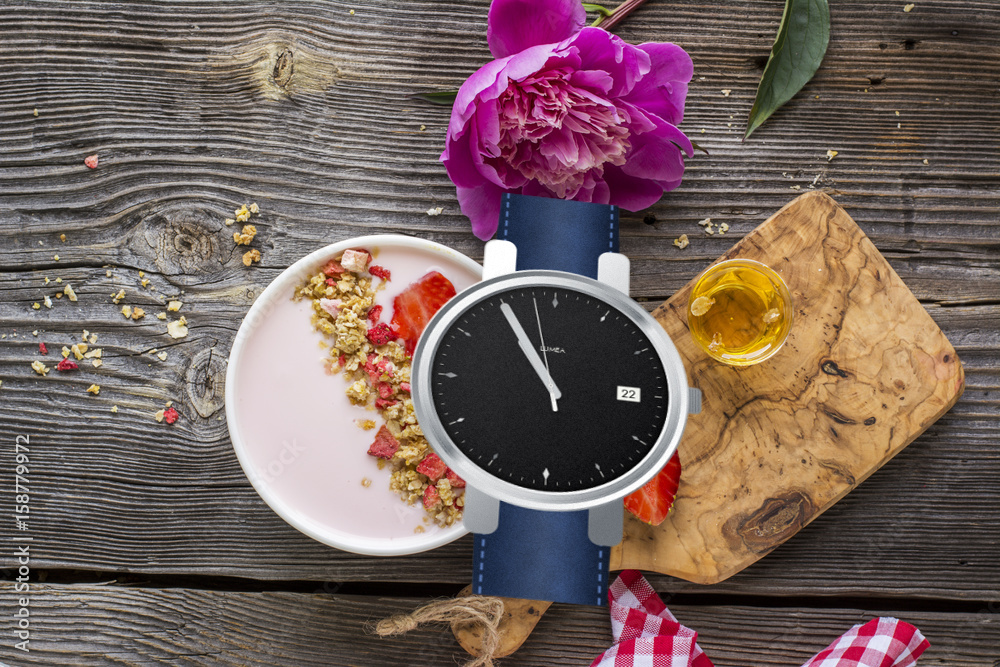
10h54m58s
